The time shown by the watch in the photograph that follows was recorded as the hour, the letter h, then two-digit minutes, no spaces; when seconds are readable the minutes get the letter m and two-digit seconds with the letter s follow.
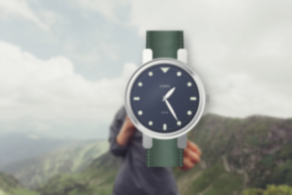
1h25
